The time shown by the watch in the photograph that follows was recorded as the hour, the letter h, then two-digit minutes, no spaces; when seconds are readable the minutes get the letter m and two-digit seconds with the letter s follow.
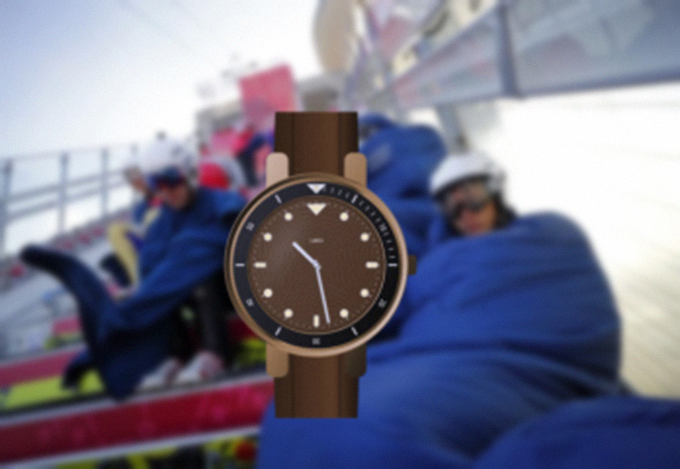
10h28
